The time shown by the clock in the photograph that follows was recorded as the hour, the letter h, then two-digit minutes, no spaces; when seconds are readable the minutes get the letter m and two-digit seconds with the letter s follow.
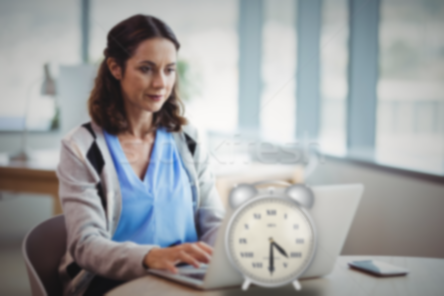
4h30
